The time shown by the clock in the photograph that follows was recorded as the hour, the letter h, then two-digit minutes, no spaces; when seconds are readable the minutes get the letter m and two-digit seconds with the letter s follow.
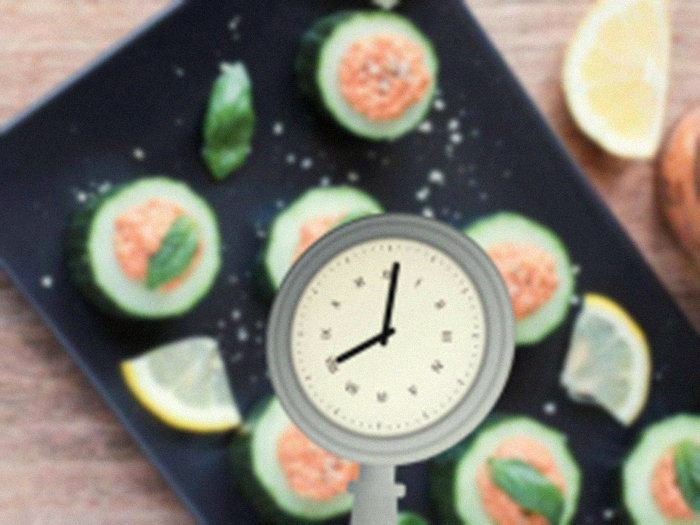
8h01
